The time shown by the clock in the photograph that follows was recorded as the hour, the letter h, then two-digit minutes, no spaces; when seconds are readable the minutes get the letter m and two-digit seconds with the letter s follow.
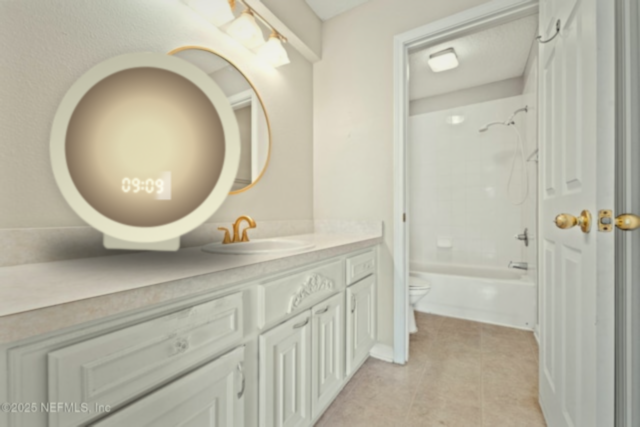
9h09
